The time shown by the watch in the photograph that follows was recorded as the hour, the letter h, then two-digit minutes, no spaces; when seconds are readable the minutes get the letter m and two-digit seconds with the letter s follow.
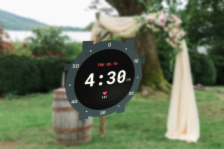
4h30
